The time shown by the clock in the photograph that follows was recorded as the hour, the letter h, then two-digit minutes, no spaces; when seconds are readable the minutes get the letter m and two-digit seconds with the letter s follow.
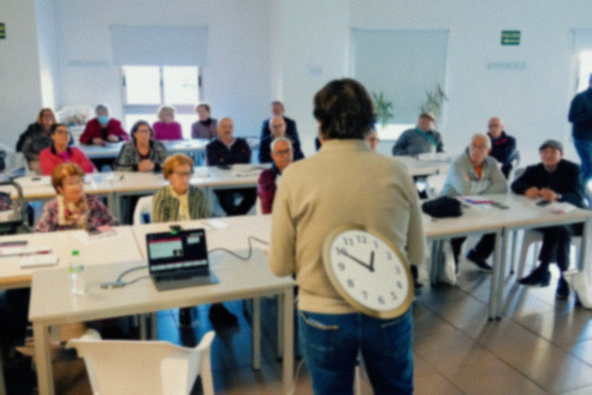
12h50
